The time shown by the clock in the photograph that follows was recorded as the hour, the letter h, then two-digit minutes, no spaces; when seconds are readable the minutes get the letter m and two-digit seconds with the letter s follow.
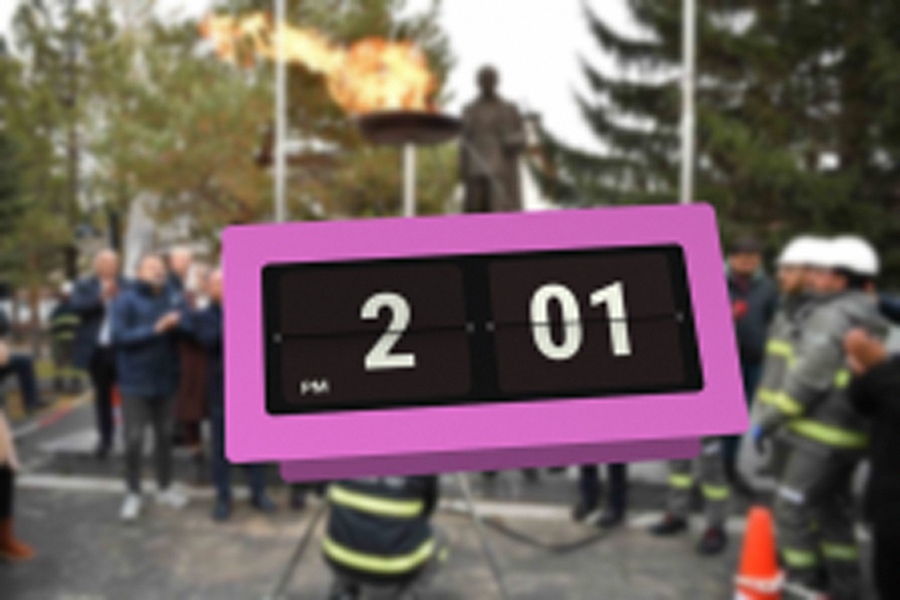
2h01
